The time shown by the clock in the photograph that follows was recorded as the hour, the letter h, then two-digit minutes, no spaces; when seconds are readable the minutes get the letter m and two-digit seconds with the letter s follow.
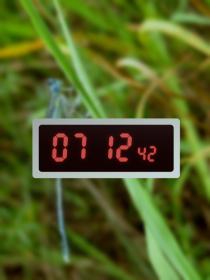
7h12m42s
